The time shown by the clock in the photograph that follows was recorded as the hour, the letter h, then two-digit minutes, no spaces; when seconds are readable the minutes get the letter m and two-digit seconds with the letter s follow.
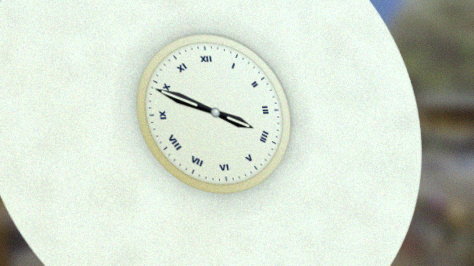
3h49
